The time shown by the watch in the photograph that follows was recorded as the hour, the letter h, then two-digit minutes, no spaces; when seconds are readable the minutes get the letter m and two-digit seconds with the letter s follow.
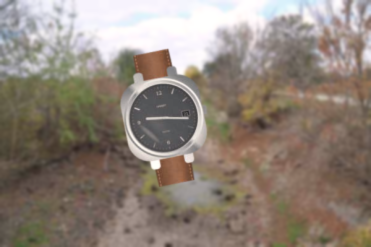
9h17
